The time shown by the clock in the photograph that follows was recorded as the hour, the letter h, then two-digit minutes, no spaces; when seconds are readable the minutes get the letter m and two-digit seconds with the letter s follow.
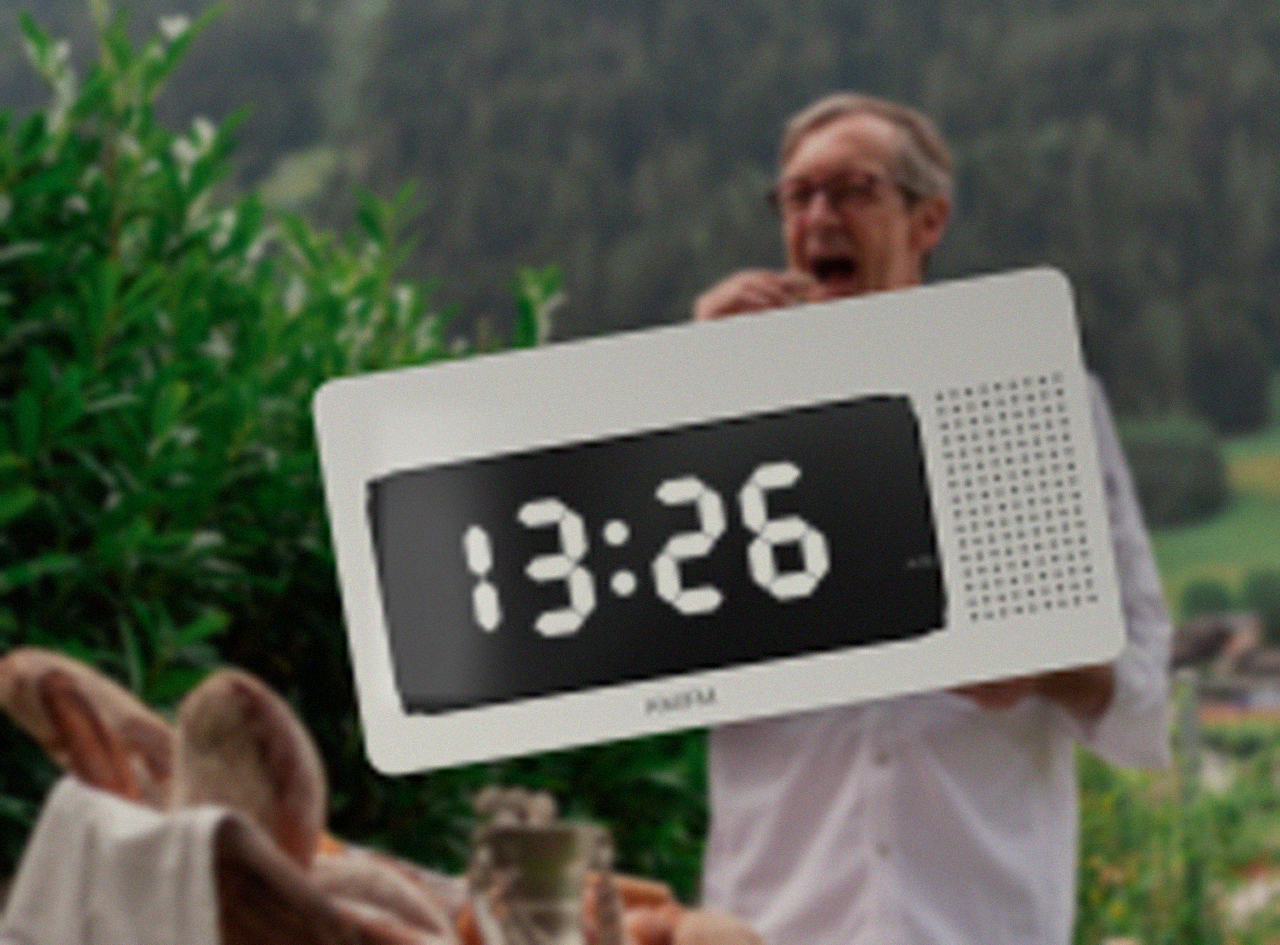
13h26
